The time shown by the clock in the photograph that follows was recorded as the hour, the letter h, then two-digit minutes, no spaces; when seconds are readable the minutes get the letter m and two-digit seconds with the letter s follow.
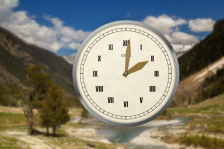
2h01
